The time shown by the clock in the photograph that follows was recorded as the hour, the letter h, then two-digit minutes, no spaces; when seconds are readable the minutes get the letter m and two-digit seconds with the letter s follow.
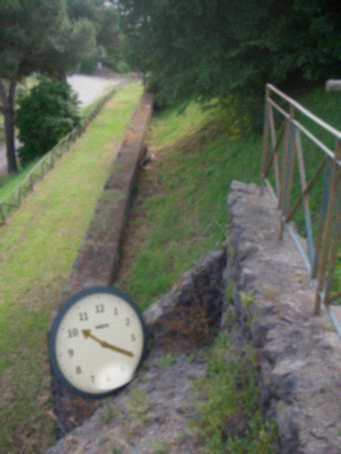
10h20
